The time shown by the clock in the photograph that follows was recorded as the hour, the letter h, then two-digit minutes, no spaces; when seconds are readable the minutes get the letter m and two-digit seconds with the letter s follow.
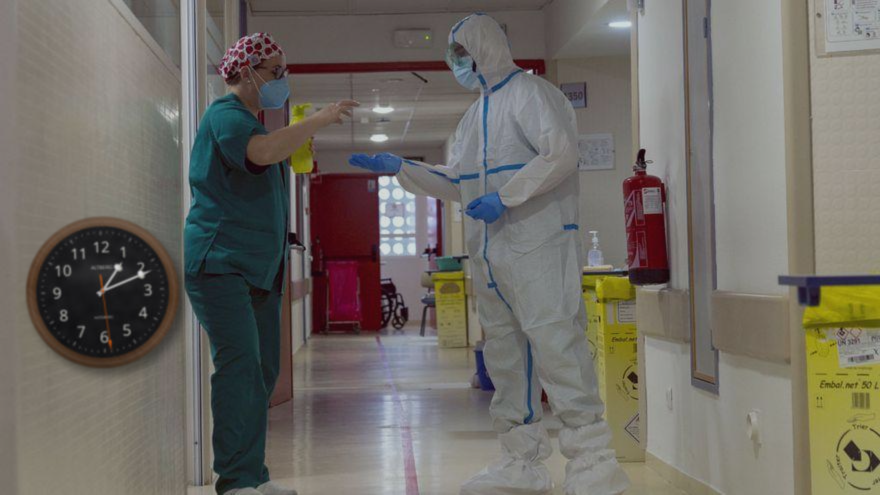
1h11m29s
